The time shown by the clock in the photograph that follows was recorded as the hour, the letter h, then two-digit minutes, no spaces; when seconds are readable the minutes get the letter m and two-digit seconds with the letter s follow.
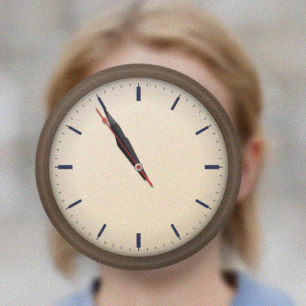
10h54m54s
